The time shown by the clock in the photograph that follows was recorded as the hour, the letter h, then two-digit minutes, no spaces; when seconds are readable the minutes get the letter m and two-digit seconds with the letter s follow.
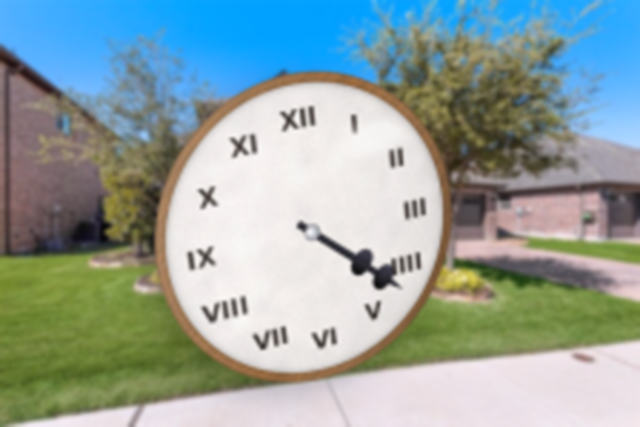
4h22
